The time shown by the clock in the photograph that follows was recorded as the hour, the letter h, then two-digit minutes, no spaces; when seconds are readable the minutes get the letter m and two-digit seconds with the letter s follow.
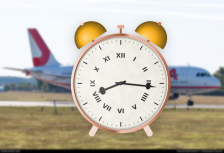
8h16
